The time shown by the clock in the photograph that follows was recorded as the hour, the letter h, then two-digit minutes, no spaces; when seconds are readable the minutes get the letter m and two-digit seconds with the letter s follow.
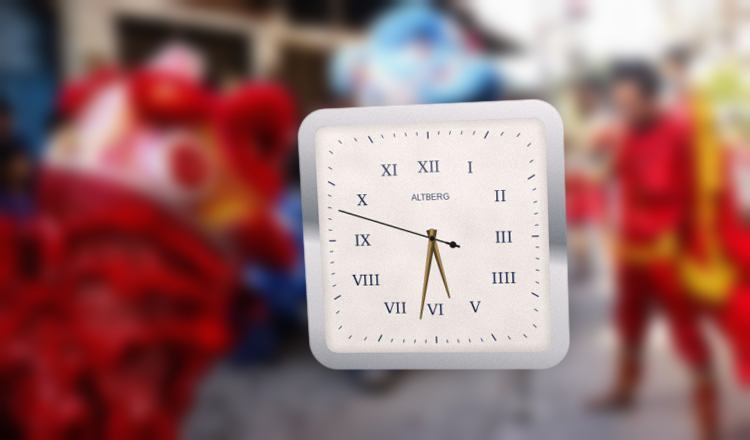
5h31m48s
